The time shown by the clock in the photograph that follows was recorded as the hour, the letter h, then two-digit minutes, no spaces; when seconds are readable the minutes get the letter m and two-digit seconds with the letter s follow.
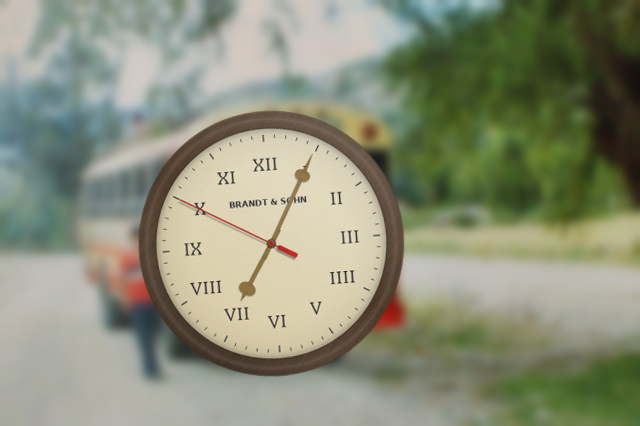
7h04m50s
